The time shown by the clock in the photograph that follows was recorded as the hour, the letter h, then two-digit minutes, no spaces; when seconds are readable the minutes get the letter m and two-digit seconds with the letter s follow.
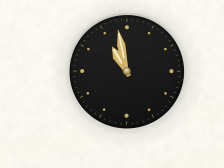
10h58
